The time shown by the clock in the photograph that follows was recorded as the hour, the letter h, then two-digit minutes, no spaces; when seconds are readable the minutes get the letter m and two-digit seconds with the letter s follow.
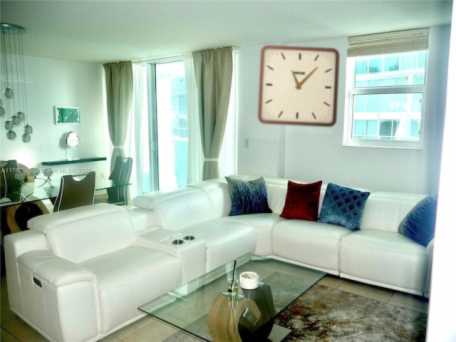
11h07
